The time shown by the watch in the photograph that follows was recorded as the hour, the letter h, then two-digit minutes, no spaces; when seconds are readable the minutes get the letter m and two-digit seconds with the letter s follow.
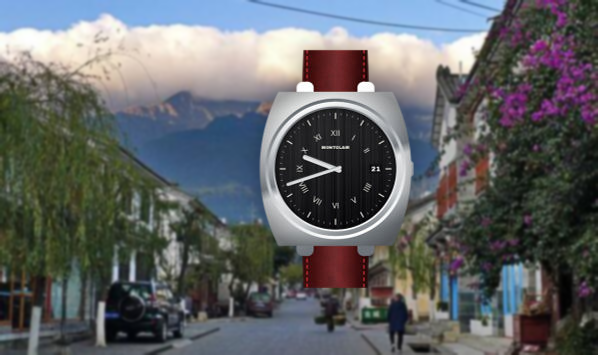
9h42
